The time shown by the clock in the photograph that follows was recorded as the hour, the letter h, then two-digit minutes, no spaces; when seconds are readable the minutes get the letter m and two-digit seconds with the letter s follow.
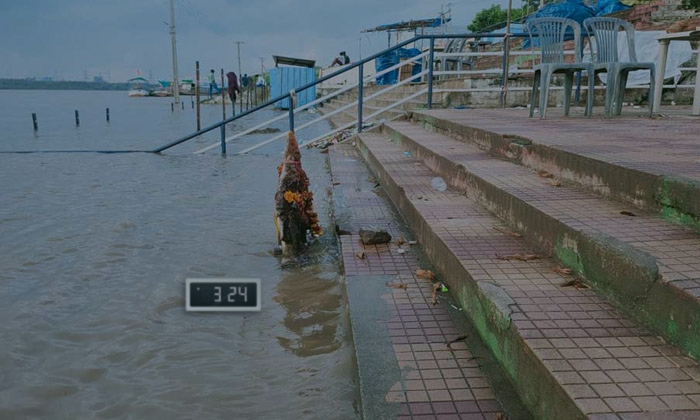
3h24
